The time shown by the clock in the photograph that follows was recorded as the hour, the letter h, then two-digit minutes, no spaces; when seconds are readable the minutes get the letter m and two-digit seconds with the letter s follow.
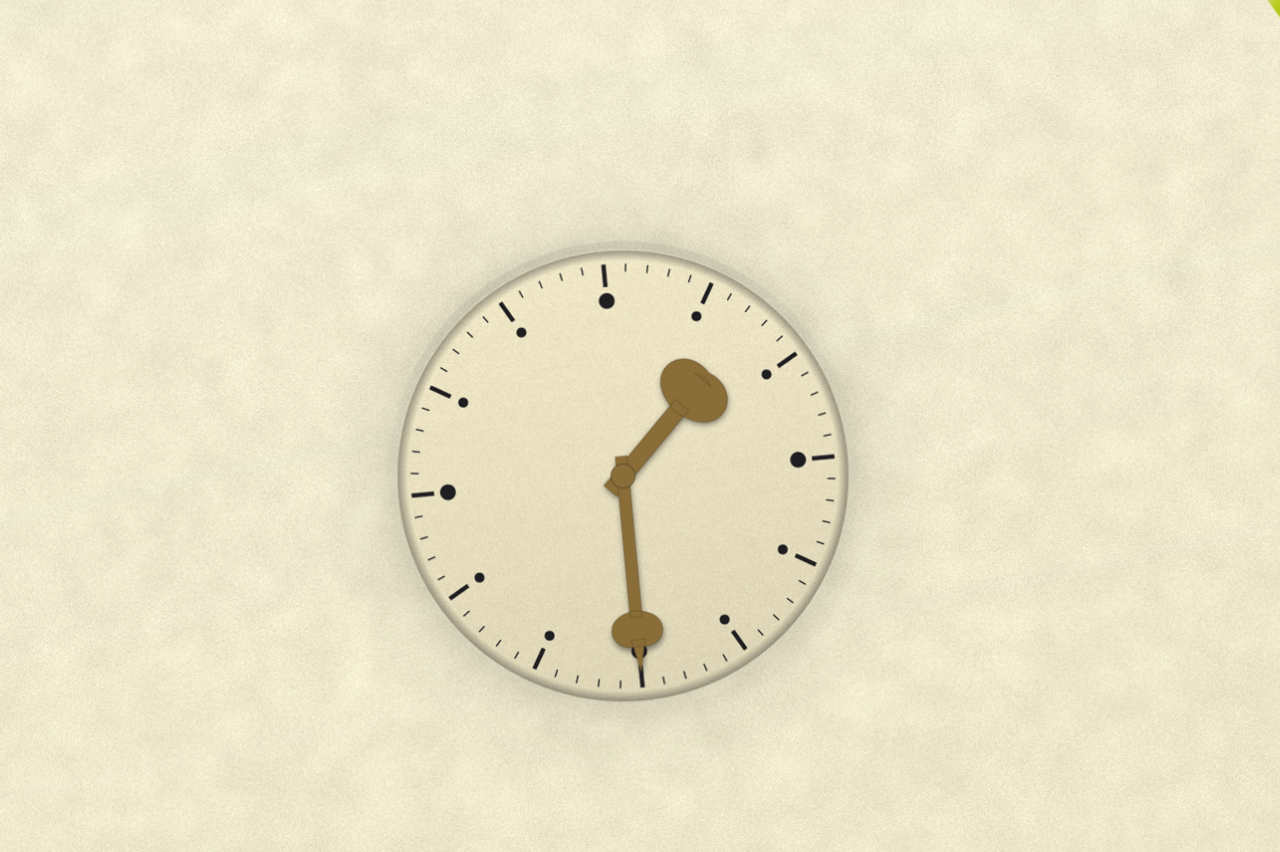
1h30
